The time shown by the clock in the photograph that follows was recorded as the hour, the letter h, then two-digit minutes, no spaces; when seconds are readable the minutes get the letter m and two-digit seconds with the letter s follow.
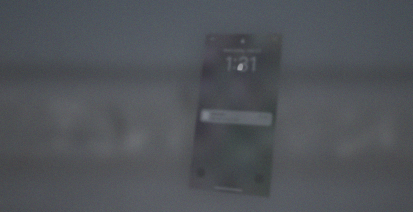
1h31
